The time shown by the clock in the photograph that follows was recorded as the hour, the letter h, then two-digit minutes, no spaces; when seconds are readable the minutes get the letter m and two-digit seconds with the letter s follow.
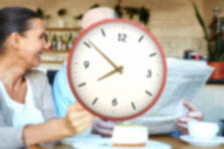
7h51
